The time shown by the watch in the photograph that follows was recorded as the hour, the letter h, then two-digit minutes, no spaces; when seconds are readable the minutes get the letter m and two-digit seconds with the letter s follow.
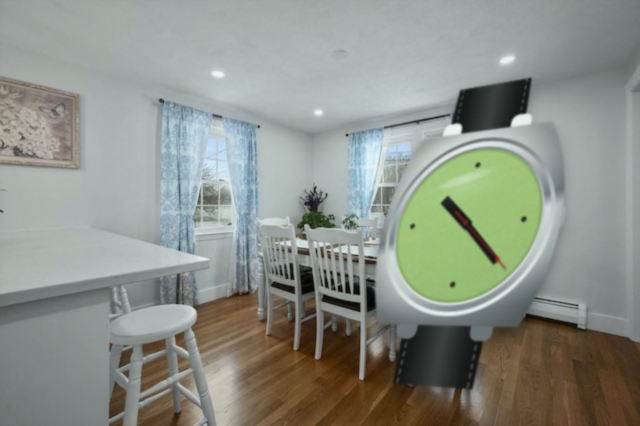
10h22m22s
